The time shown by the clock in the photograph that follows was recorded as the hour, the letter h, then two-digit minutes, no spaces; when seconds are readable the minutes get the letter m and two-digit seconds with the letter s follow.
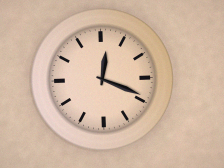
12h19
